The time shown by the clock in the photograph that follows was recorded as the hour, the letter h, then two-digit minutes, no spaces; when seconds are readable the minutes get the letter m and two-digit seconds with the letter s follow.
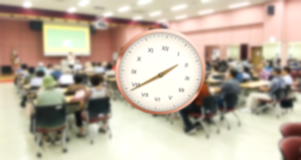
1h39
